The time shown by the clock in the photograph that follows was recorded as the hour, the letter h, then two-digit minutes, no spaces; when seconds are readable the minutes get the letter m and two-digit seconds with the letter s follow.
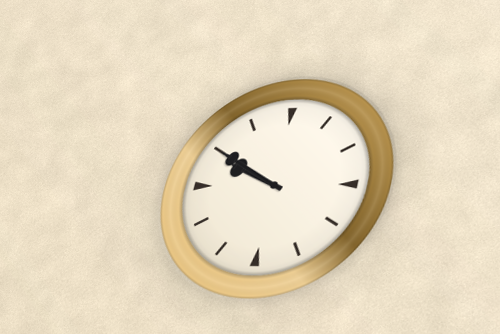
9h50
